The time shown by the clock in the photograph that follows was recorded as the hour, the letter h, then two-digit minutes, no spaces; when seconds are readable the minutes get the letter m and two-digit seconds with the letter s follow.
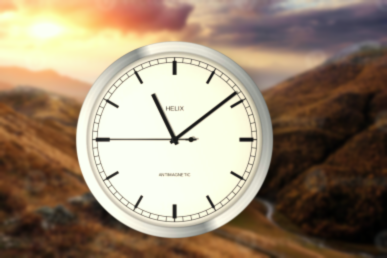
11h08m45s
